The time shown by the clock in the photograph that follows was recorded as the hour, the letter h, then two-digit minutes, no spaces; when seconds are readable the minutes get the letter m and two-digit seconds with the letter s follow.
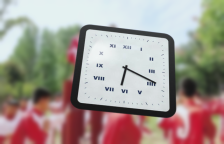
6h19
